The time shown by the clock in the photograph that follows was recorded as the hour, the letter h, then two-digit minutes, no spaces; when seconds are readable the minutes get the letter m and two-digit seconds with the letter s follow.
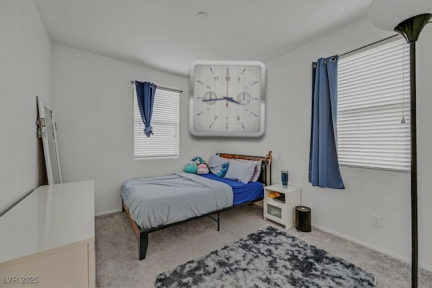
3h44
